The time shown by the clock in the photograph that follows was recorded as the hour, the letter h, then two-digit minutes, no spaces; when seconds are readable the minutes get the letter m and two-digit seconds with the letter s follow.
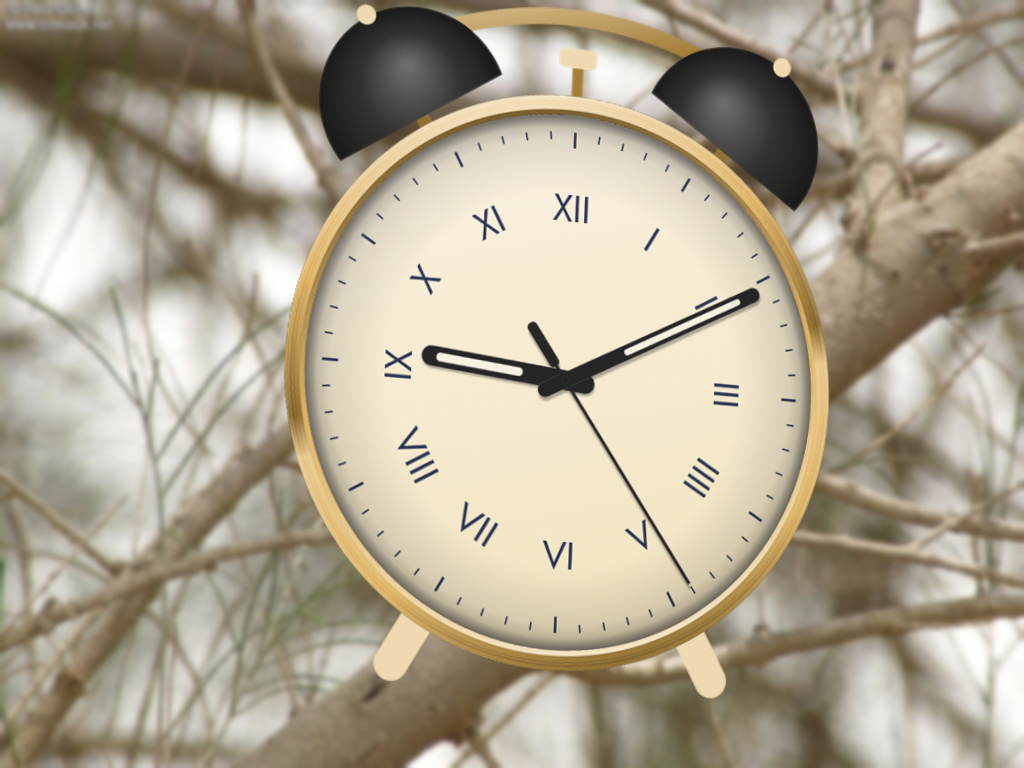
9h10m24s
